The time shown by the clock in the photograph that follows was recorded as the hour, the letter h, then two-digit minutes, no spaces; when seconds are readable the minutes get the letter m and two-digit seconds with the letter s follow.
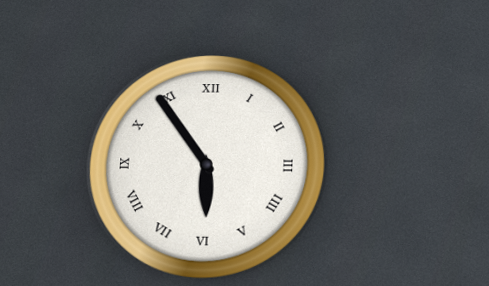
5h54
